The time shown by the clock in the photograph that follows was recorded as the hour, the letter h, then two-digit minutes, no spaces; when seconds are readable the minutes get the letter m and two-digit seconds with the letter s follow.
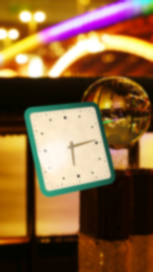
6h14
